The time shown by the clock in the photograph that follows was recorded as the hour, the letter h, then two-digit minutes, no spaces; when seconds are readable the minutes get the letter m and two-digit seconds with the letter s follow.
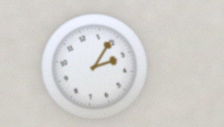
3h09
